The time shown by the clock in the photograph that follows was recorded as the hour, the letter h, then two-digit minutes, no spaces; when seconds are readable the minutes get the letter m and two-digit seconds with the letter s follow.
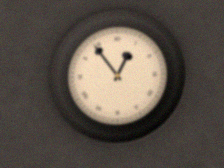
12h54
